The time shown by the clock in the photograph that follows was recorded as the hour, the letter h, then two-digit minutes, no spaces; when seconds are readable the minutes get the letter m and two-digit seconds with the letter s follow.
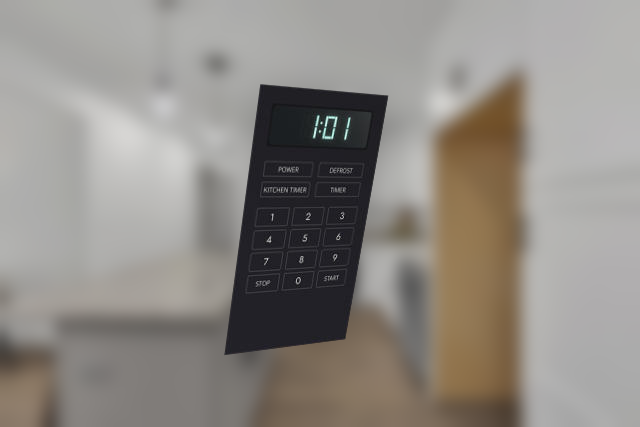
1h01
